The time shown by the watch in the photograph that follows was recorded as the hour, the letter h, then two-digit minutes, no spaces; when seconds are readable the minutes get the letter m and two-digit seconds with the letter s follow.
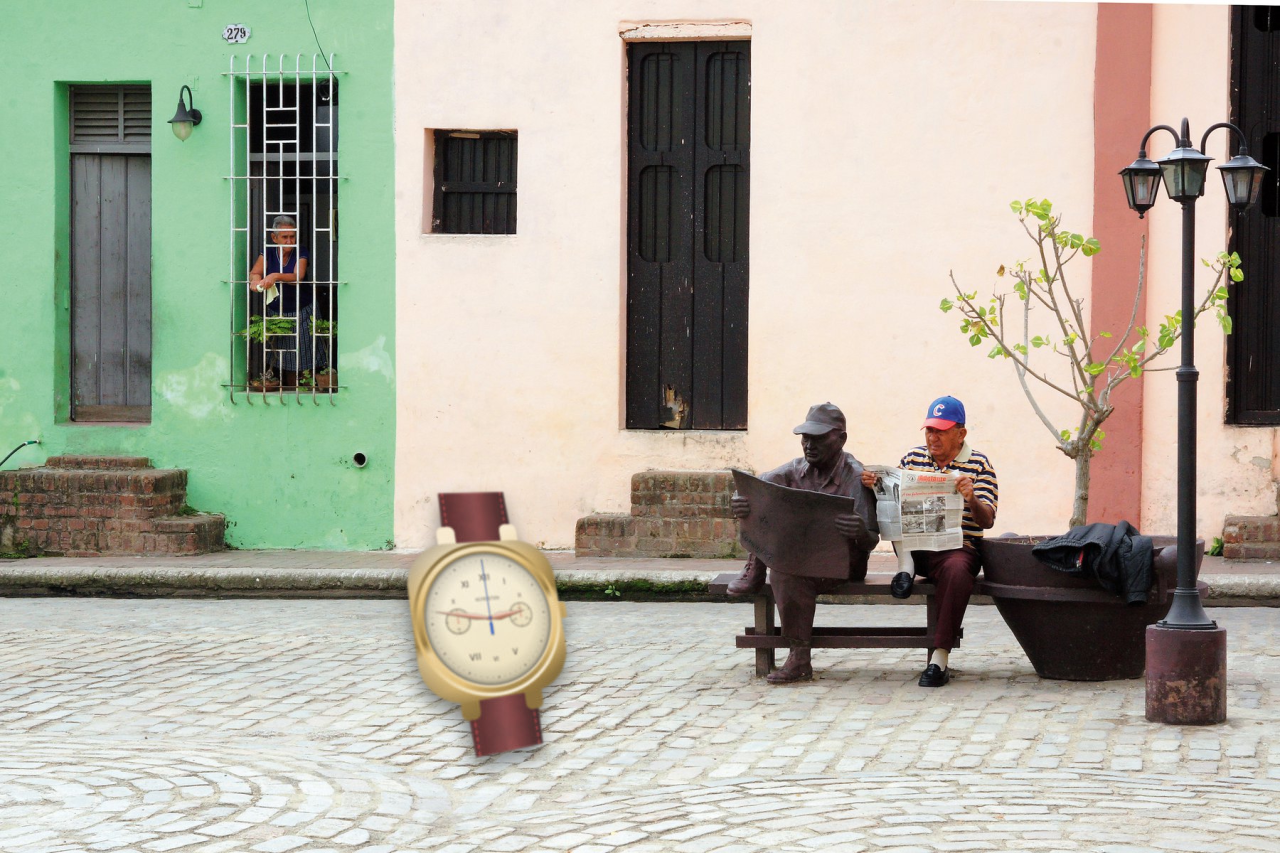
2h47
